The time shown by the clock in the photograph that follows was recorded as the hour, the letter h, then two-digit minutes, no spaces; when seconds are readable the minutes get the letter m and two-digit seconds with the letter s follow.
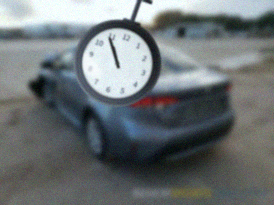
10h54
